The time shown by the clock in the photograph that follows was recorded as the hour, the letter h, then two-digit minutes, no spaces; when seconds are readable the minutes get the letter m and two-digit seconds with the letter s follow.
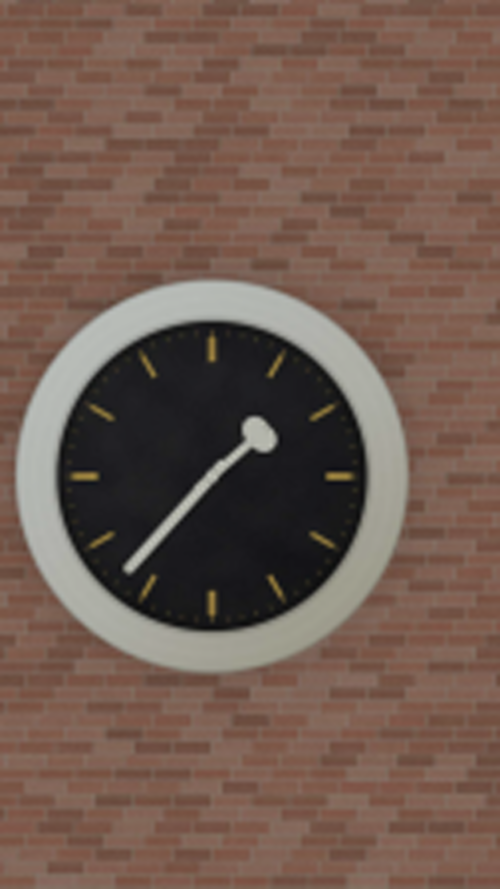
1h37
